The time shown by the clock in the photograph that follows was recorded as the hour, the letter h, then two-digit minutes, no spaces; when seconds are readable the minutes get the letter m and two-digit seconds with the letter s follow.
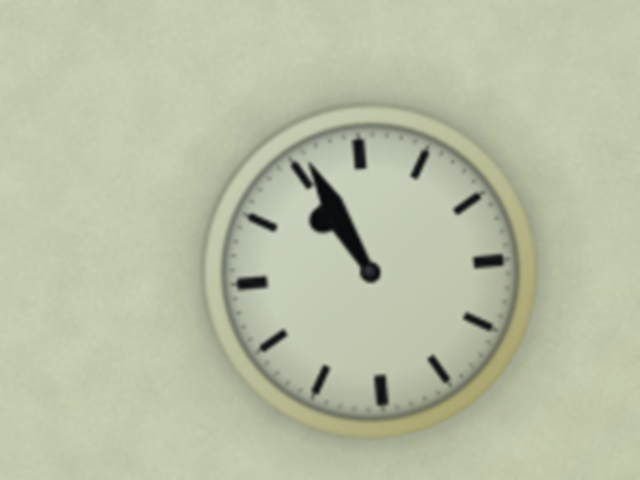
10h56
